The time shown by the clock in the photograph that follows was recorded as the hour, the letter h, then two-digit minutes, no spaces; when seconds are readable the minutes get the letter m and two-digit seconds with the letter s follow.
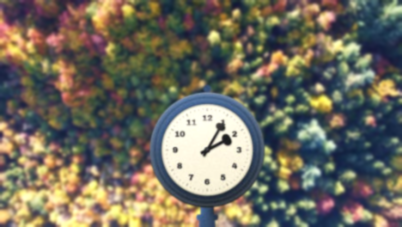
2h05
